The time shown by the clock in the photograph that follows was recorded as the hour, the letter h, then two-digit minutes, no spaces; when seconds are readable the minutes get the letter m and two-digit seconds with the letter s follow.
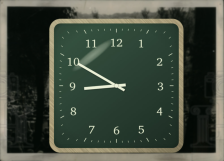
8h50
